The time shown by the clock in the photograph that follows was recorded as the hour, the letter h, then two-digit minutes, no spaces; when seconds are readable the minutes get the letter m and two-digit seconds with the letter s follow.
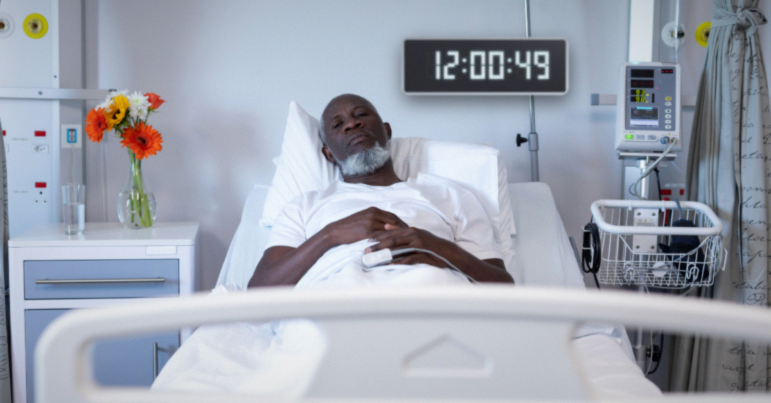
12h00m49s
